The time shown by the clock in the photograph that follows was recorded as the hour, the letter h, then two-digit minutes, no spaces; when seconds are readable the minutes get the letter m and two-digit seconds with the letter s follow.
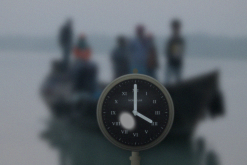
4h00
